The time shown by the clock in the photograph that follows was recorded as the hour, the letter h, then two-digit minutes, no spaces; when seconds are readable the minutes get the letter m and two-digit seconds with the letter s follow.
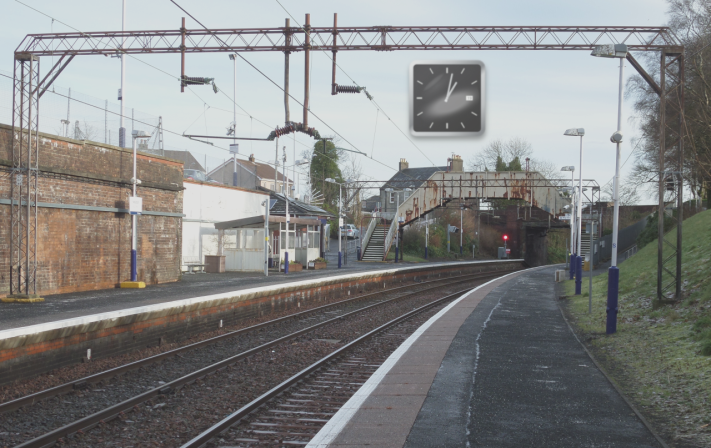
1h02
